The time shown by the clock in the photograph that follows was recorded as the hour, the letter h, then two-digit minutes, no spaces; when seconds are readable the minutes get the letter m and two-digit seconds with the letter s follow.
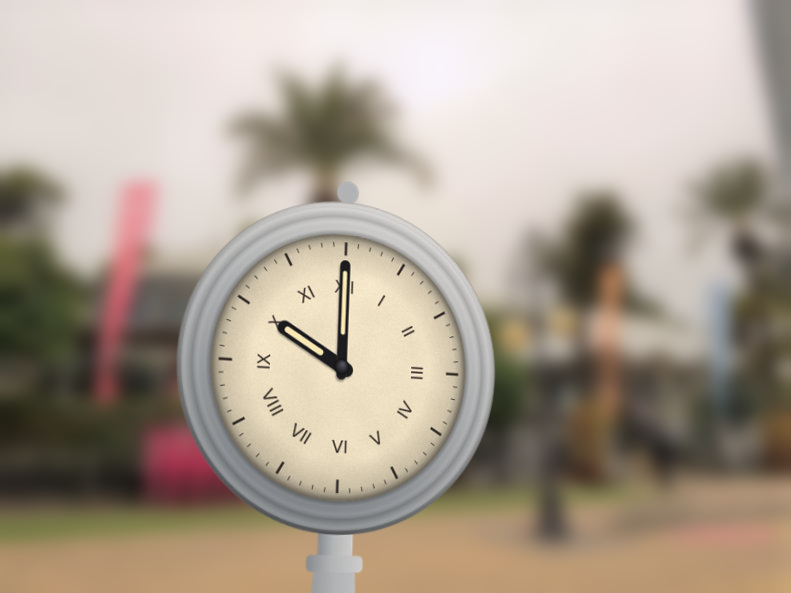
10h00
